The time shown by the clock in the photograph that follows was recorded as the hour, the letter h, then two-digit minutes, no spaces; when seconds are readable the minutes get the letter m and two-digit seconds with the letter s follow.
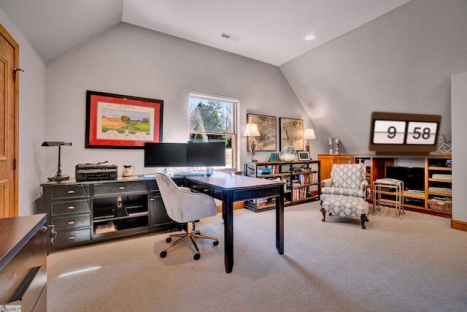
9h58
